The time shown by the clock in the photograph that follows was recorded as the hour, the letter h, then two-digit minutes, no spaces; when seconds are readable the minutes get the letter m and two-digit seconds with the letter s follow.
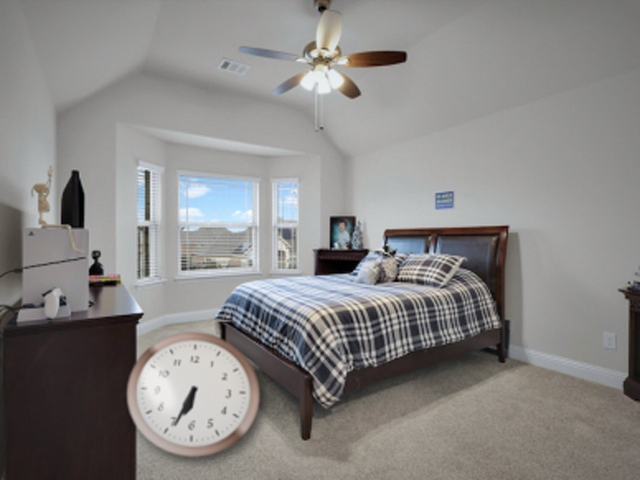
6h34
